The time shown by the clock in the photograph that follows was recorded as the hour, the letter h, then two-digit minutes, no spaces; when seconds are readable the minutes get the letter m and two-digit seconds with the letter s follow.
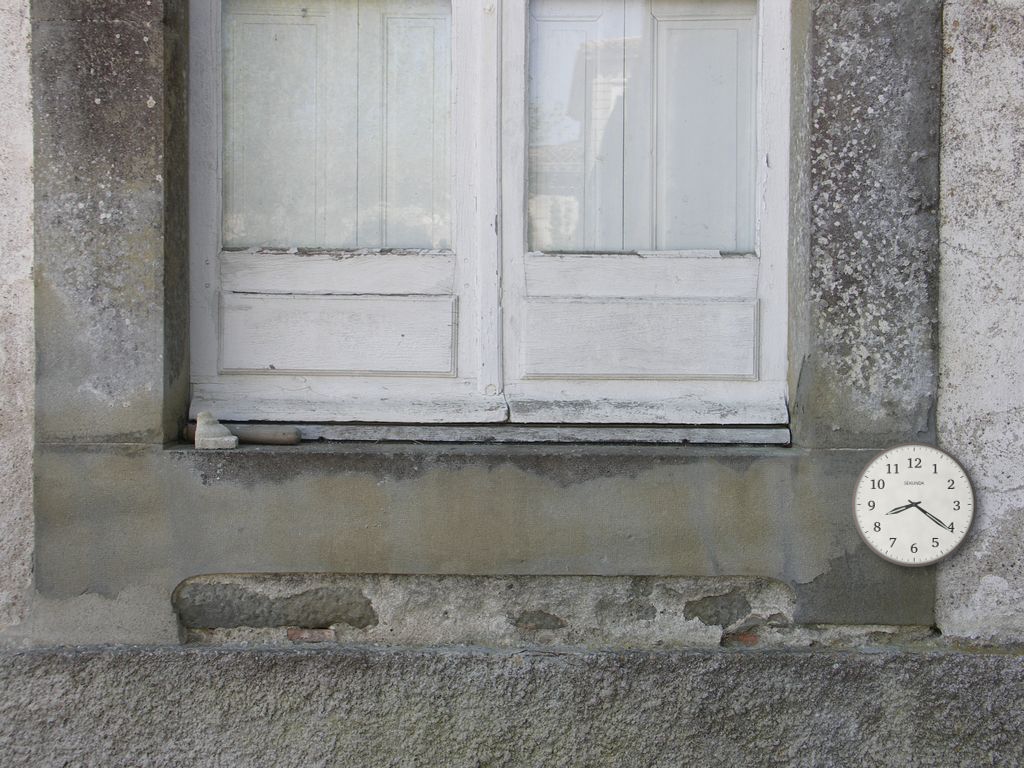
8h21
